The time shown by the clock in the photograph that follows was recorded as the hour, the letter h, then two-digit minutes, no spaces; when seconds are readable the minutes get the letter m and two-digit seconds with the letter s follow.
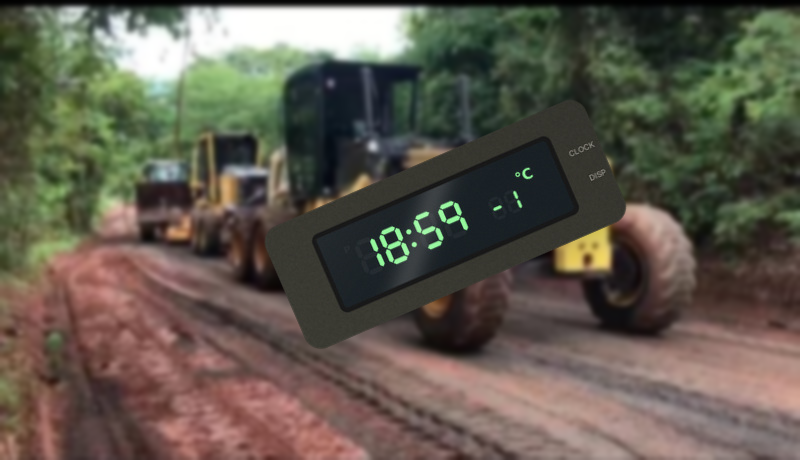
18h59
